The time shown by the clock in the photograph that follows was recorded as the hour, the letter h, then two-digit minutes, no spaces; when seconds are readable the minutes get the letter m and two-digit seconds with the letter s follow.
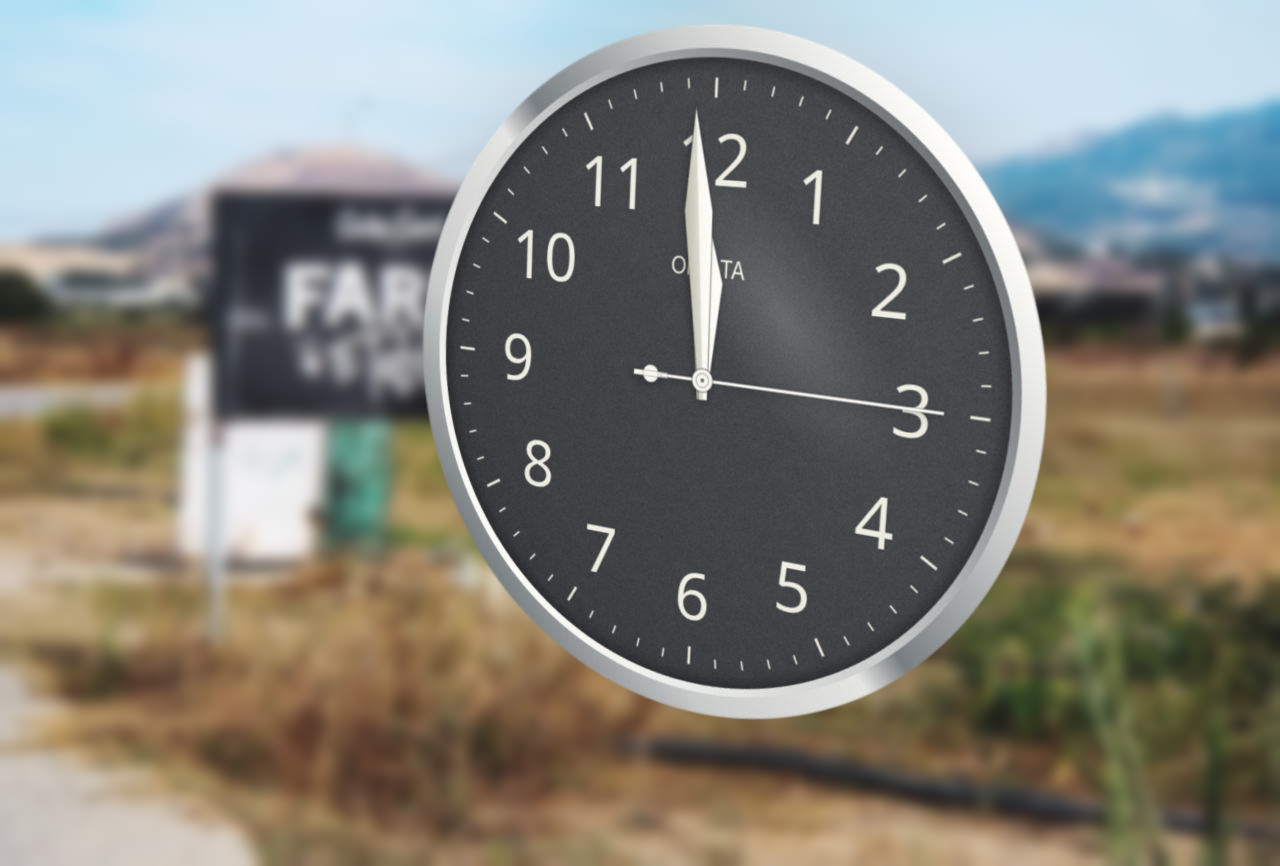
11h59m15s
